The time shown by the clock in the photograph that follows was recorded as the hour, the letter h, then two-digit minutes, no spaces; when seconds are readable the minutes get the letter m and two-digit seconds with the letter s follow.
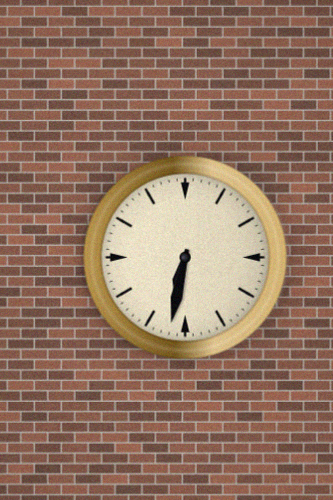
6h32
